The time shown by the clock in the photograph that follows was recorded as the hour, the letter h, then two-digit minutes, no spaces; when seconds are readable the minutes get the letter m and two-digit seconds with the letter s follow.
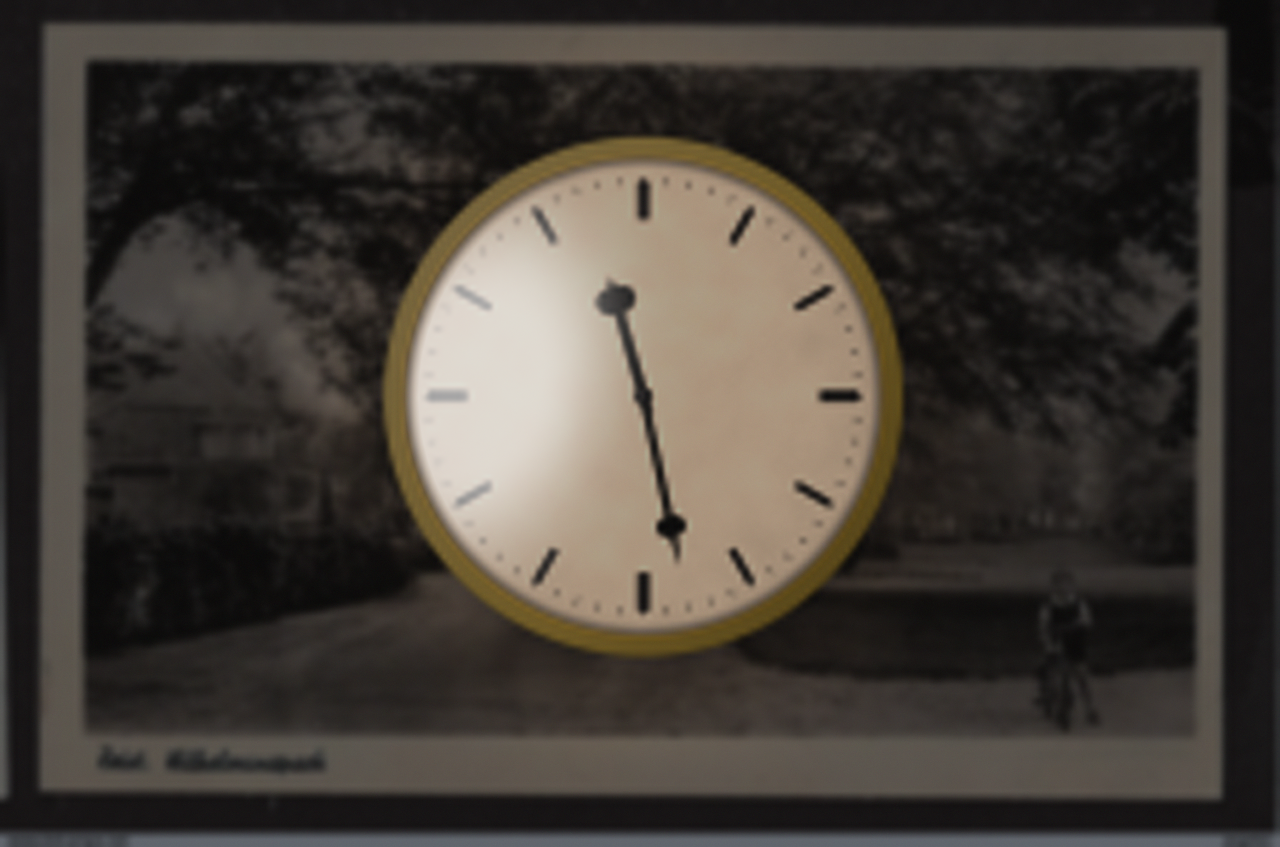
11h28
